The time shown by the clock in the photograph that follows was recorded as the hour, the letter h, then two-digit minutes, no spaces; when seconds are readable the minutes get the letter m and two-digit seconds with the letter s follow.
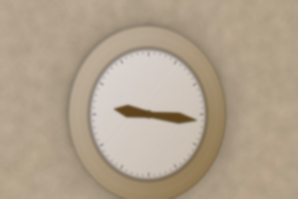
9h16
